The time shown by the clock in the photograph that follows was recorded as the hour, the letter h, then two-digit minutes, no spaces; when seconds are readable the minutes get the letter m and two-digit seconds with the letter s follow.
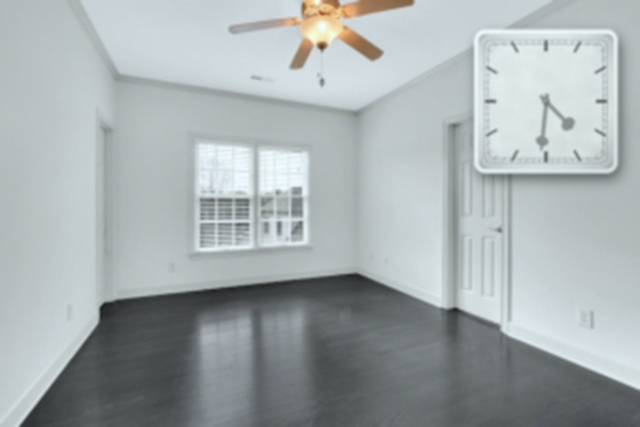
4h31
